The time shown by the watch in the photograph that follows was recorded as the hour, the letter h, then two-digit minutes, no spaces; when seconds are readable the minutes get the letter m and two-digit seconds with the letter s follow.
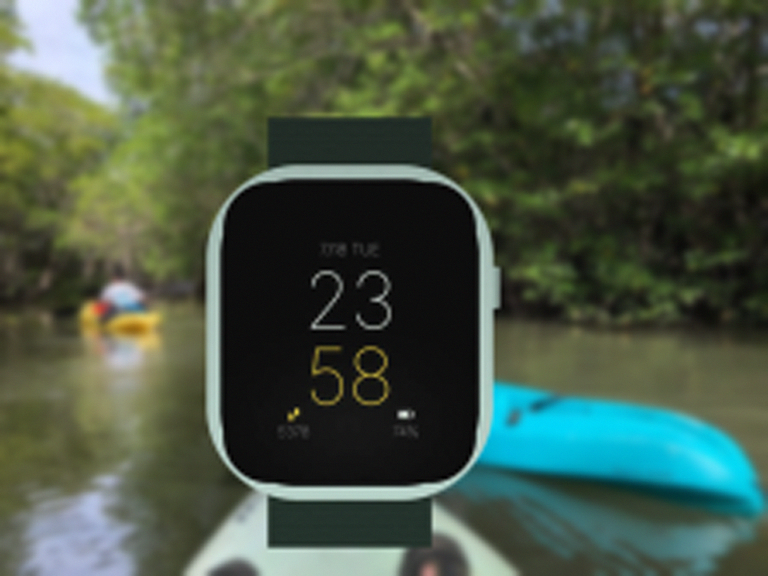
23h58
